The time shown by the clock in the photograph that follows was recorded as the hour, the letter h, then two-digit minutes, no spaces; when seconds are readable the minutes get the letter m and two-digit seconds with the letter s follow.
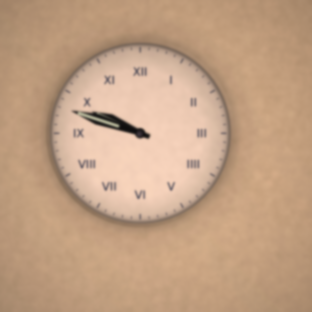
9h48
